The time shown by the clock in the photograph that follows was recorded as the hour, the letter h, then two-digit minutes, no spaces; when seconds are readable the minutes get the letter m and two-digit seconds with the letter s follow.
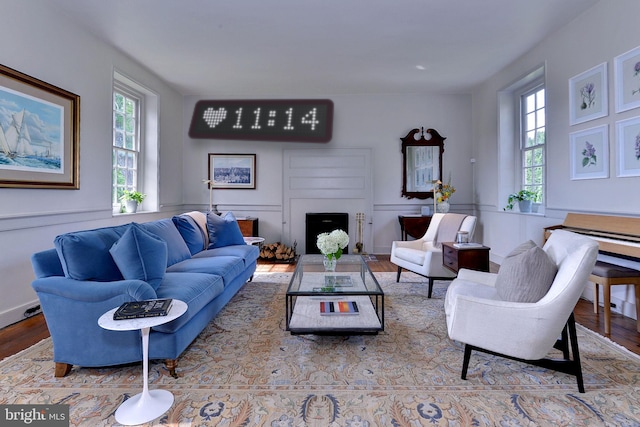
11h14
